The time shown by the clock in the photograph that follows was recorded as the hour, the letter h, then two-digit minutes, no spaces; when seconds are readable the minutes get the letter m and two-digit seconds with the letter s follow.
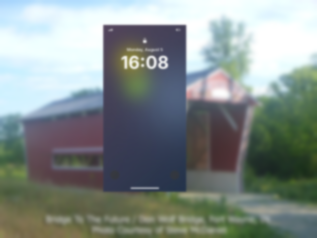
16h08
